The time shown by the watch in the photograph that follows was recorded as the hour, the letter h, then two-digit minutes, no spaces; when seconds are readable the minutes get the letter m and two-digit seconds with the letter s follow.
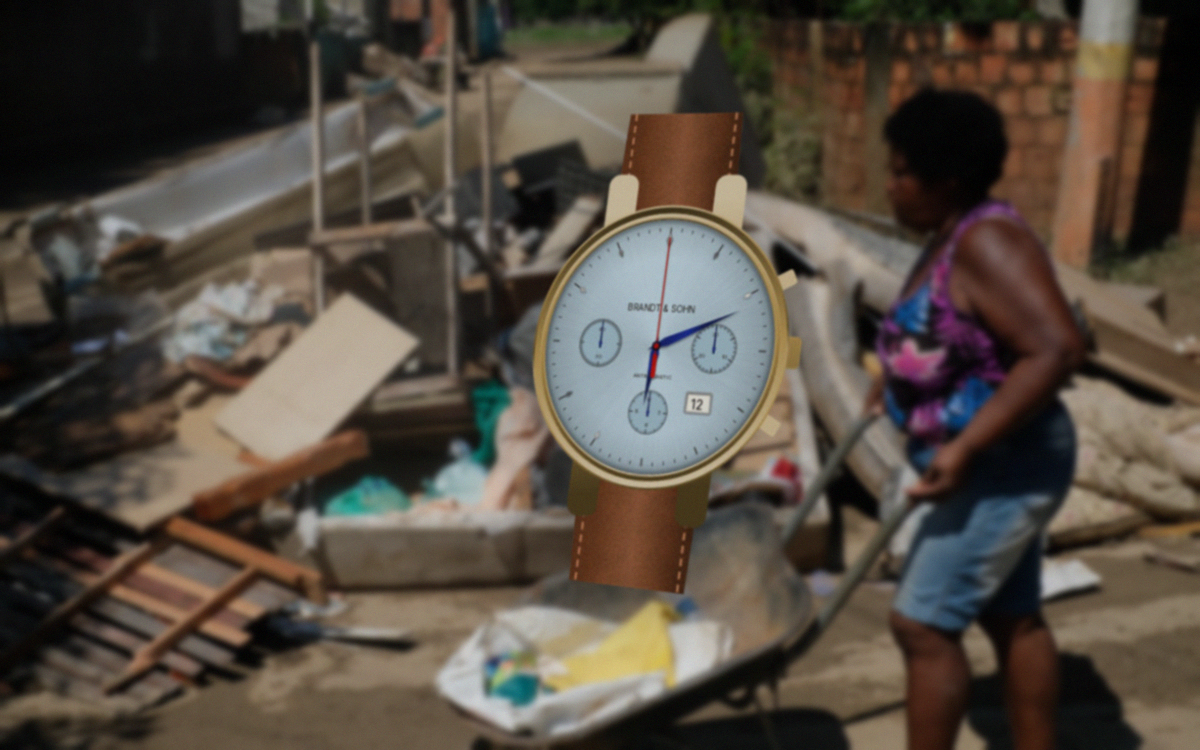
6h11
